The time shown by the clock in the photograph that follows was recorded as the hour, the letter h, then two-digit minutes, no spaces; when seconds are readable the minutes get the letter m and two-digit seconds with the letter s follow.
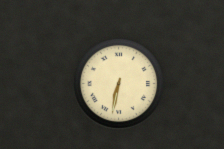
6h32
